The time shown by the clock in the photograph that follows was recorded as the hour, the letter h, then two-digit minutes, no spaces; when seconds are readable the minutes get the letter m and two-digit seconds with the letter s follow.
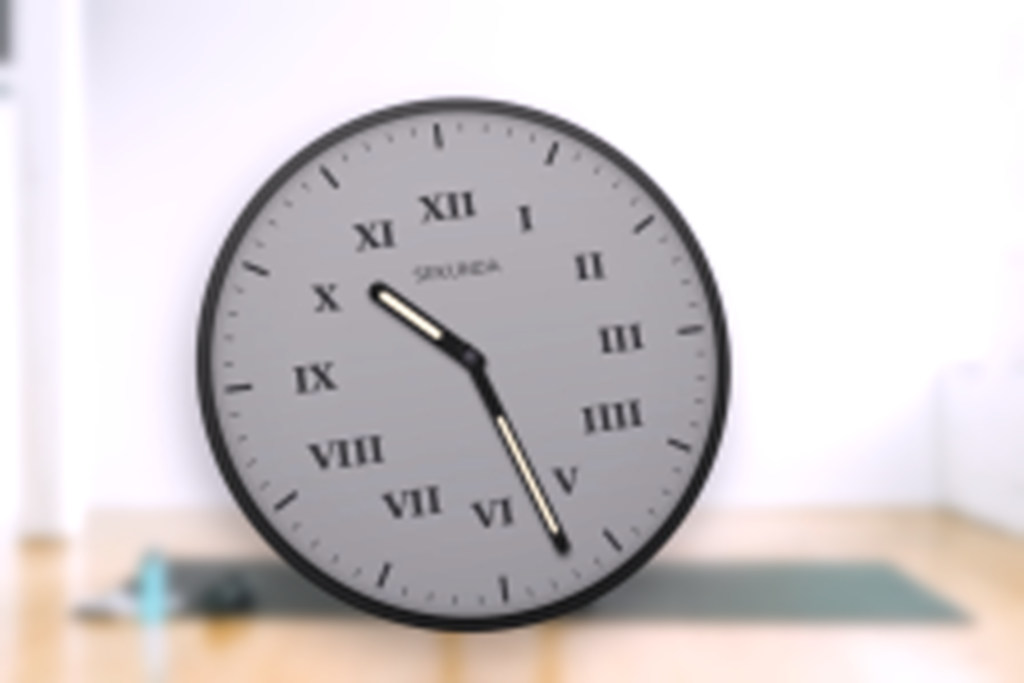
10h27
